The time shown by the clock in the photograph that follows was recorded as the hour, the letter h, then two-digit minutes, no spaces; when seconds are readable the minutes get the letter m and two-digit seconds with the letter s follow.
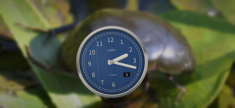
2h18
